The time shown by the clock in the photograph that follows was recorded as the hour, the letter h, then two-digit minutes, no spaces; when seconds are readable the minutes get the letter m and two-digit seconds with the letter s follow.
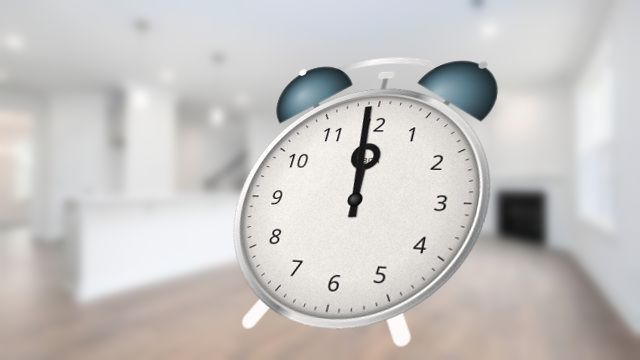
11h59
